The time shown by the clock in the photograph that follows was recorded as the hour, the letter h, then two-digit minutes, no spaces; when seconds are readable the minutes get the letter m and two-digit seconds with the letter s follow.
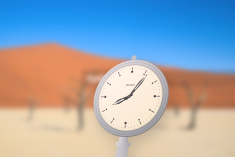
8h06
